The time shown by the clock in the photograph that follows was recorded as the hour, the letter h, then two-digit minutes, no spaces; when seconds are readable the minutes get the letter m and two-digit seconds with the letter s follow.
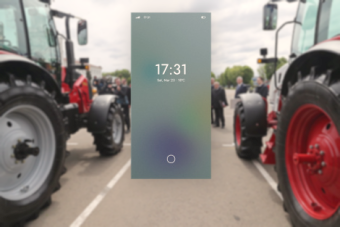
17h31
